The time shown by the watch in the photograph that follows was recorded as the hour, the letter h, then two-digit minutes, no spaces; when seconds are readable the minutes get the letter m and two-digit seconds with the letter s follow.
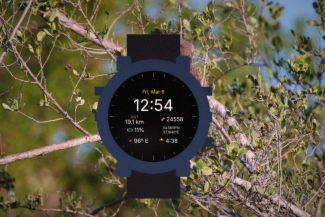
12h54
